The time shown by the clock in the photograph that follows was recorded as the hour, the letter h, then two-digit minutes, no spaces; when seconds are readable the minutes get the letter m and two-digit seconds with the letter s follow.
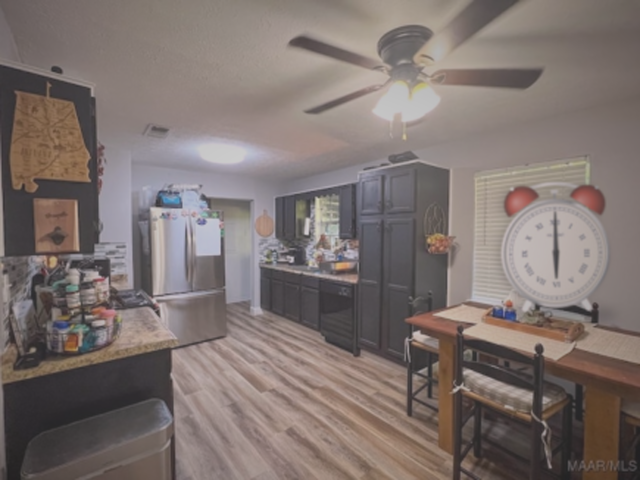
6h00
